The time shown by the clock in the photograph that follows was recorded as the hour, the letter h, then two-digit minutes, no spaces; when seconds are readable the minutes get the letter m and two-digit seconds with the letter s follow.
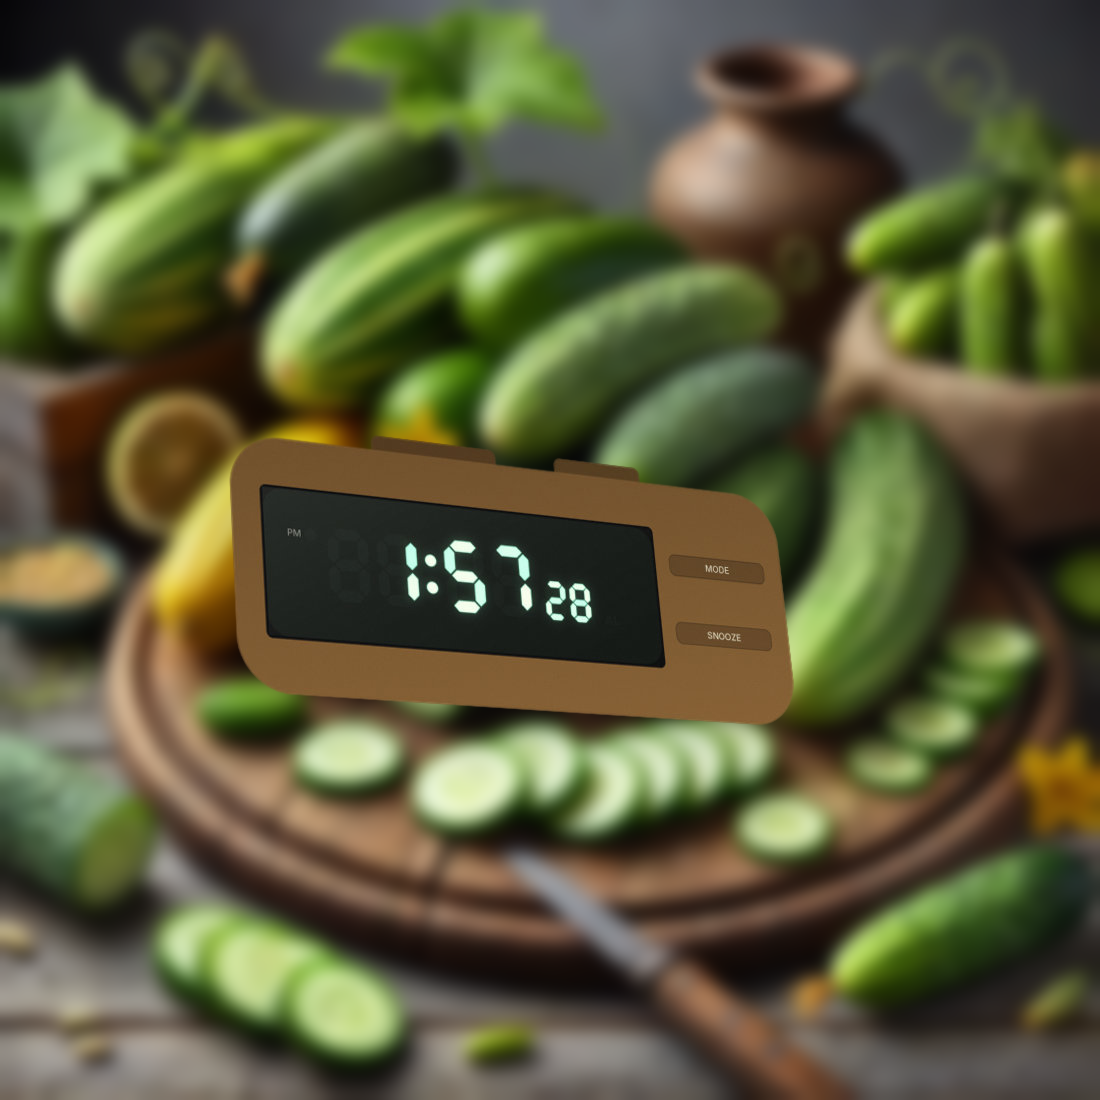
1h57m28s
